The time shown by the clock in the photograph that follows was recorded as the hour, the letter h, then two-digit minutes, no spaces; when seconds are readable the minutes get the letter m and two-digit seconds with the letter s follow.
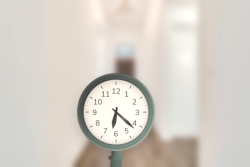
6h22
